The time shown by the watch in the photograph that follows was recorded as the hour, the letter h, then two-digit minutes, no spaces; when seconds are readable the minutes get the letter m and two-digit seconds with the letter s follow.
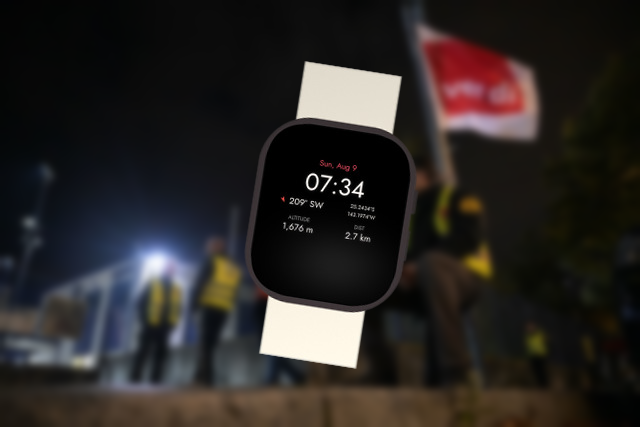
7h34
